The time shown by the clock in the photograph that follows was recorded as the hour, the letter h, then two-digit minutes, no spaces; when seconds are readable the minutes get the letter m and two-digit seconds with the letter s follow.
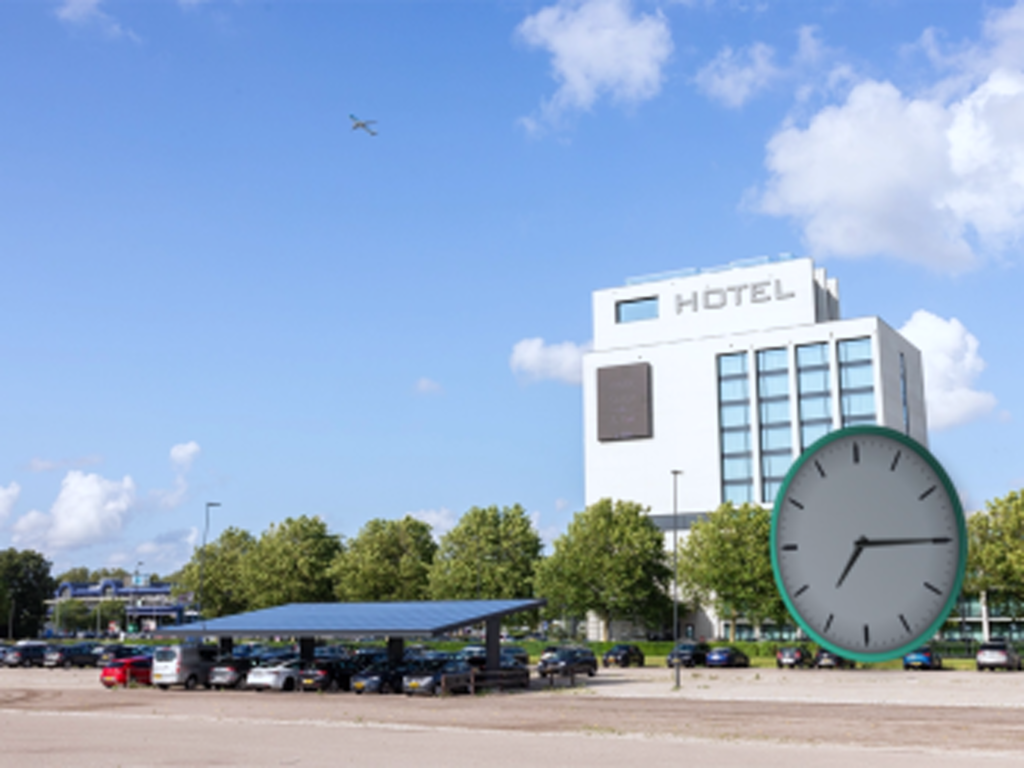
7h15
